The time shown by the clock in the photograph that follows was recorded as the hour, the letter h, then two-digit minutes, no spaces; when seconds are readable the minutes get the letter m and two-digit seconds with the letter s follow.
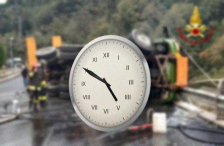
4h50
